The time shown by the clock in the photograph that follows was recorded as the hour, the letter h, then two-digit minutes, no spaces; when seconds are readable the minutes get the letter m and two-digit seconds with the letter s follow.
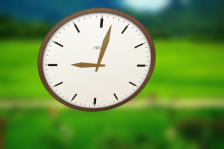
9h02
